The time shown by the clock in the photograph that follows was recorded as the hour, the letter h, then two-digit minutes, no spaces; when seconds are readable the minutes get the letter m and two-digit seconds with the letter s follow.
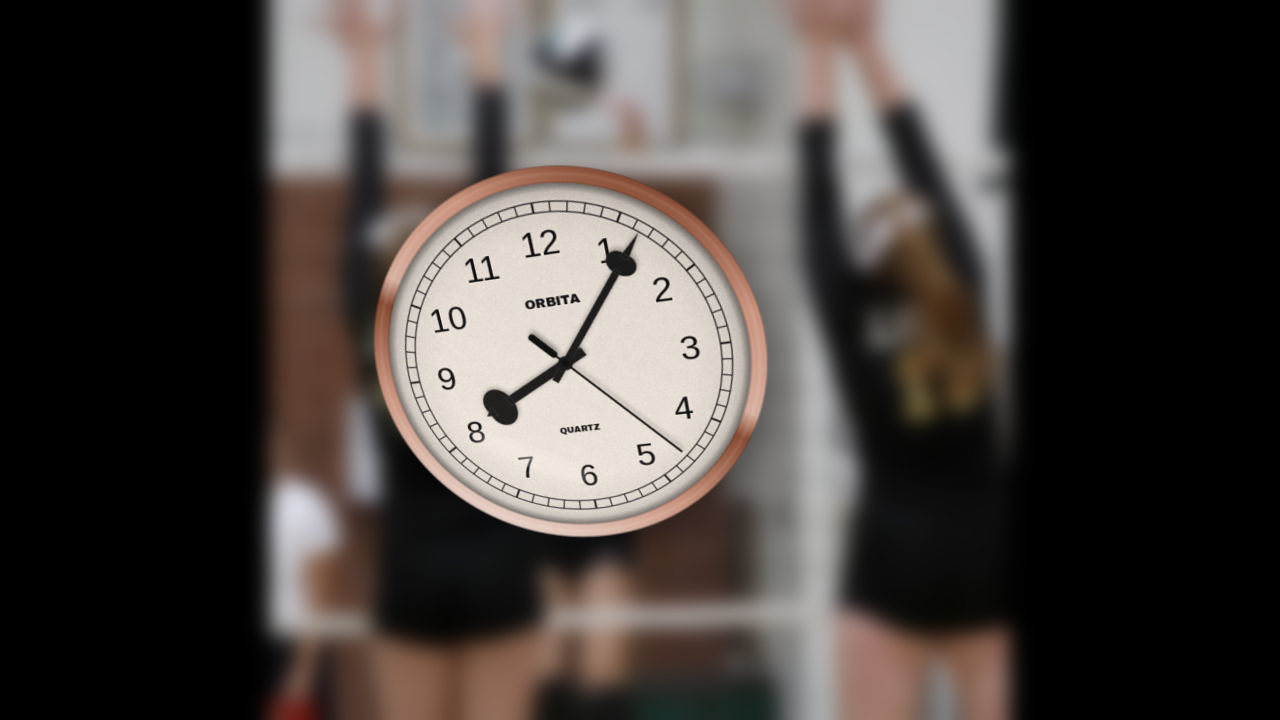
8h06m23s
